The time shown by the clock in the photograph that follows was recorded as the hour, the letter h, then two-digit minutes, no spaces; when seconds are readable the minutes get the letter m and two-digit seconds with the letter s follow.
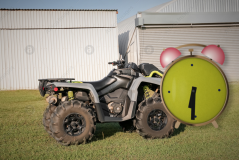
6h31
